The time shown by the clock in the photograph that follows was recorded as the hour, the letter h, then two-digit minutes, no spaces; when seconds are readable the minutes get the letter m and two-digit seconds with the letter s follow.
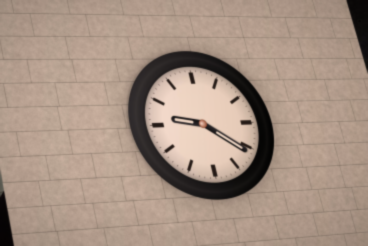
9h21
